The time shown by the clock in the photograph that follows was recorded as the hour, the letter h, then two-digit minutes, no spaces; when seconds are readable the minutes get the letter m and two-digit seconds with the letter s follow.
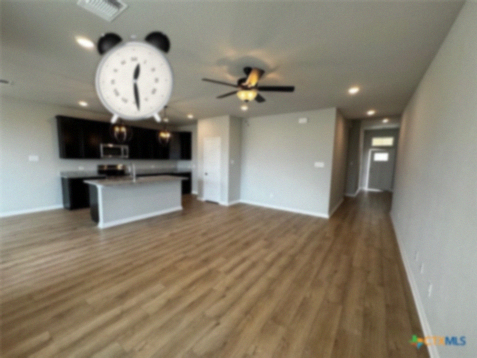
12h29
